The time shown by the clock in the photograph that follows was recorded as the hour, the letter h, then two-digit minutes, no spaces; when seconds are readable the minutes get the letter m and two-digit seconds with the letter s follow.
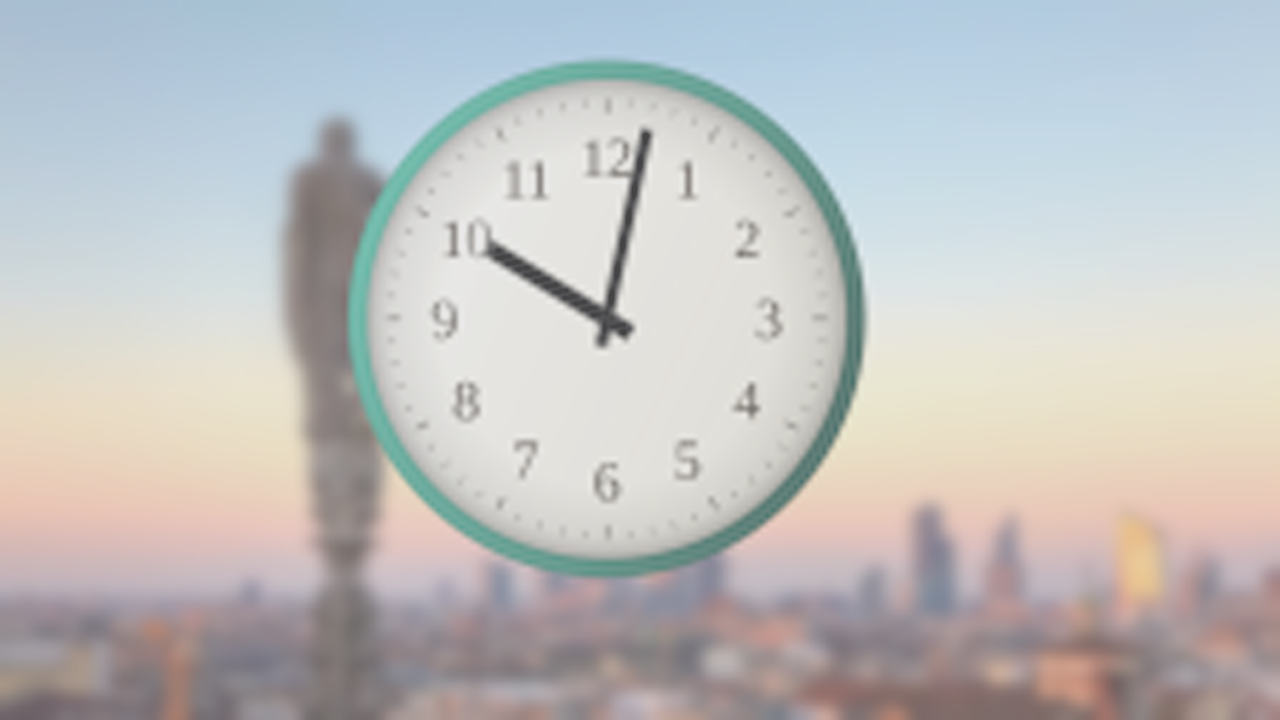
10h02
